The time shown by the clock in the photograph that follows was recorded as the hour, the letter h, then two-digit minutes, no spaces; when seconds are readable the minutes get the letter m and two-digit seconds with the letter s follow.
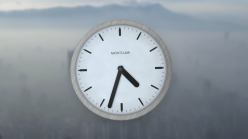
4h33
